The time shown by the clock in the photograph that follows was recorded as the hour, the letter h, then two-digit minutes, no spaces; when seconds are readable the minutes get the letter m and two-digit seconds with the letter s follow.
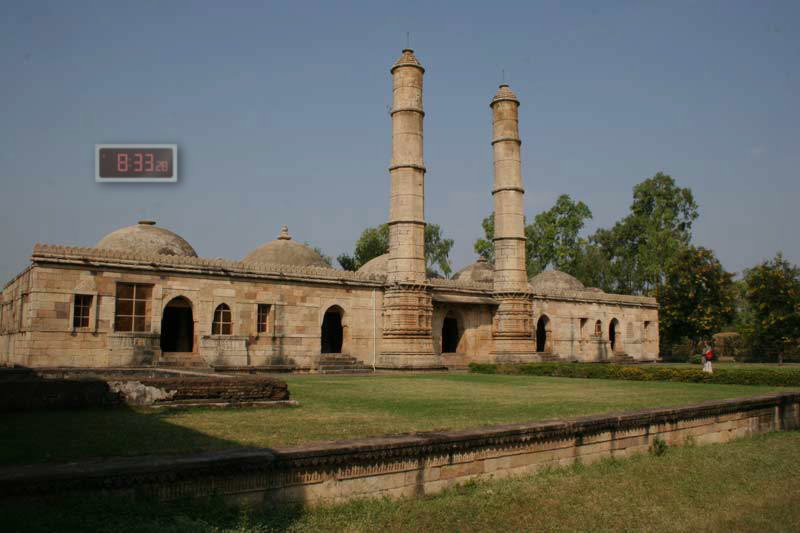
8h33
